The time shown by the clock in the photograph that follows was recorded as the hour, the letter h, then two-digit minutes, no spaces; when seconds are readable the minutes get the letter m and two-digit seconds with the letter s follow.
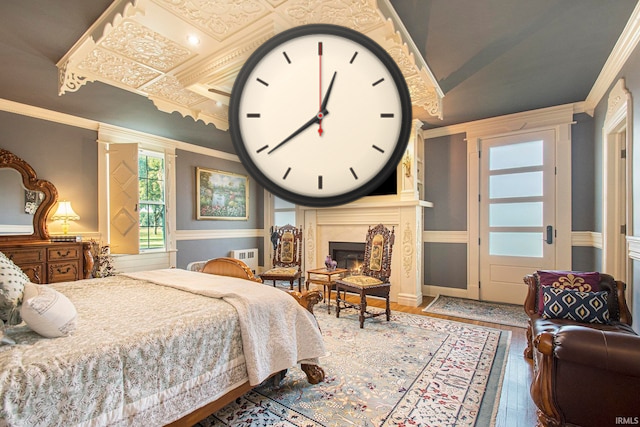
12h39m00s
